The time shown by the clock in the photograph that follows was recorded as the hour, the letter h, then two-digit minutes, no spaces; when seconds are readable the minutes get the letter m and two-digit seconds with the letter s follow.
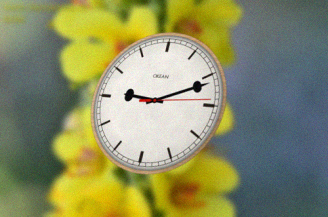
9h11m14s
